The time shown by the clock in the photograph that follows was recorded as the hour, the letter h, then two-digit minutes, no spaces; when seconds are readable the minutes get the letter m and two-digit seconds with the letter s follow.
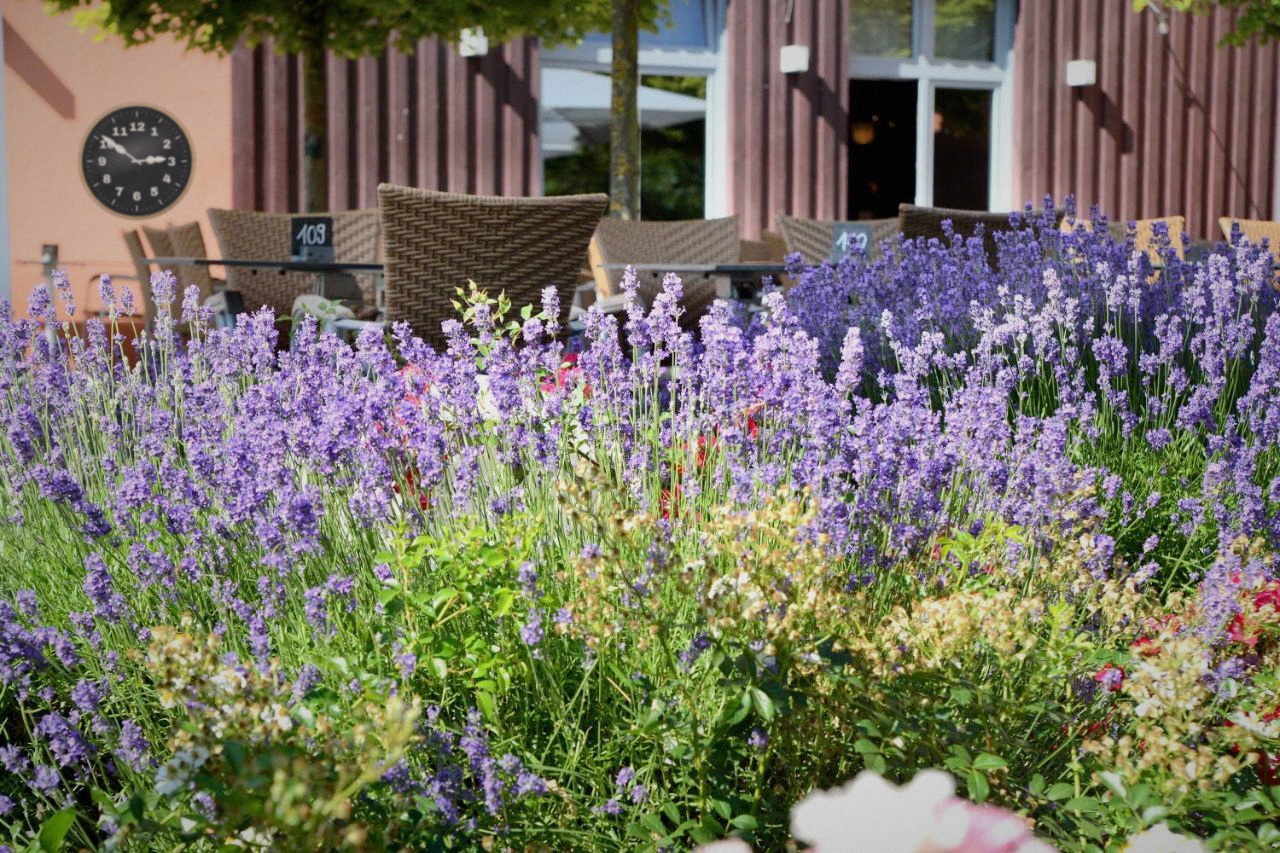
2h51
